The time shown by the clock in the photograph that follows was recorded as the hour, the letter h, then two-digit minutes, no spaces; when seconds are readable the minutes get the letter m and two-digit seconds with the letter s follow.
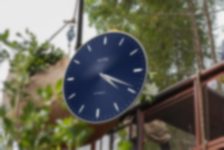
4h19
